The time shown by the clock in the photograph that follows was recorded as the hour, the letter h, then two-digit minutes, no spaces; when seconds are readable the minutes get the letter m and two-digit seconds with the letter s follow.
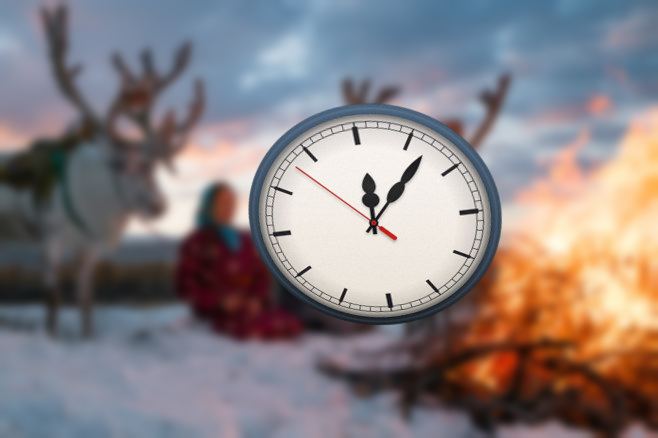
12h06m53s
